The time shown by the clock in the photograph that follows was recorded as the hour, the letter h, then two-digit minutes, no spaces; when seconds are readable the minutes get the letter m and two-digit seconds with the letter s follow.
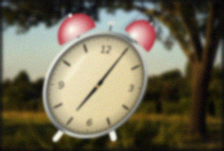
7h05
